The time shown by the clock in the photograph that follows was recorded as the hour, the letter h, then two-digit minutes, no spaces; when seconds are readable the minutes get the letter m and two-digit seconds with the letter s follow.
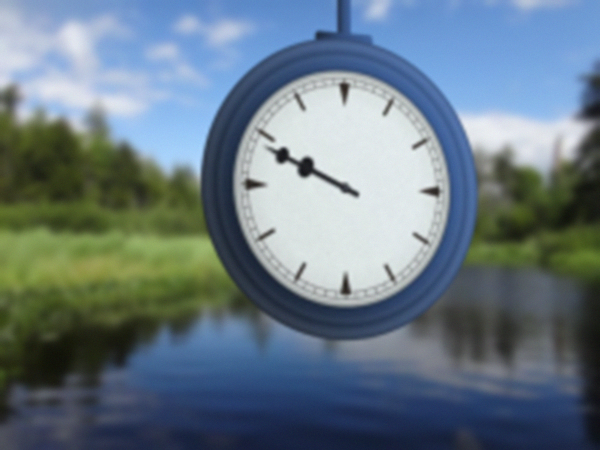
9h49
